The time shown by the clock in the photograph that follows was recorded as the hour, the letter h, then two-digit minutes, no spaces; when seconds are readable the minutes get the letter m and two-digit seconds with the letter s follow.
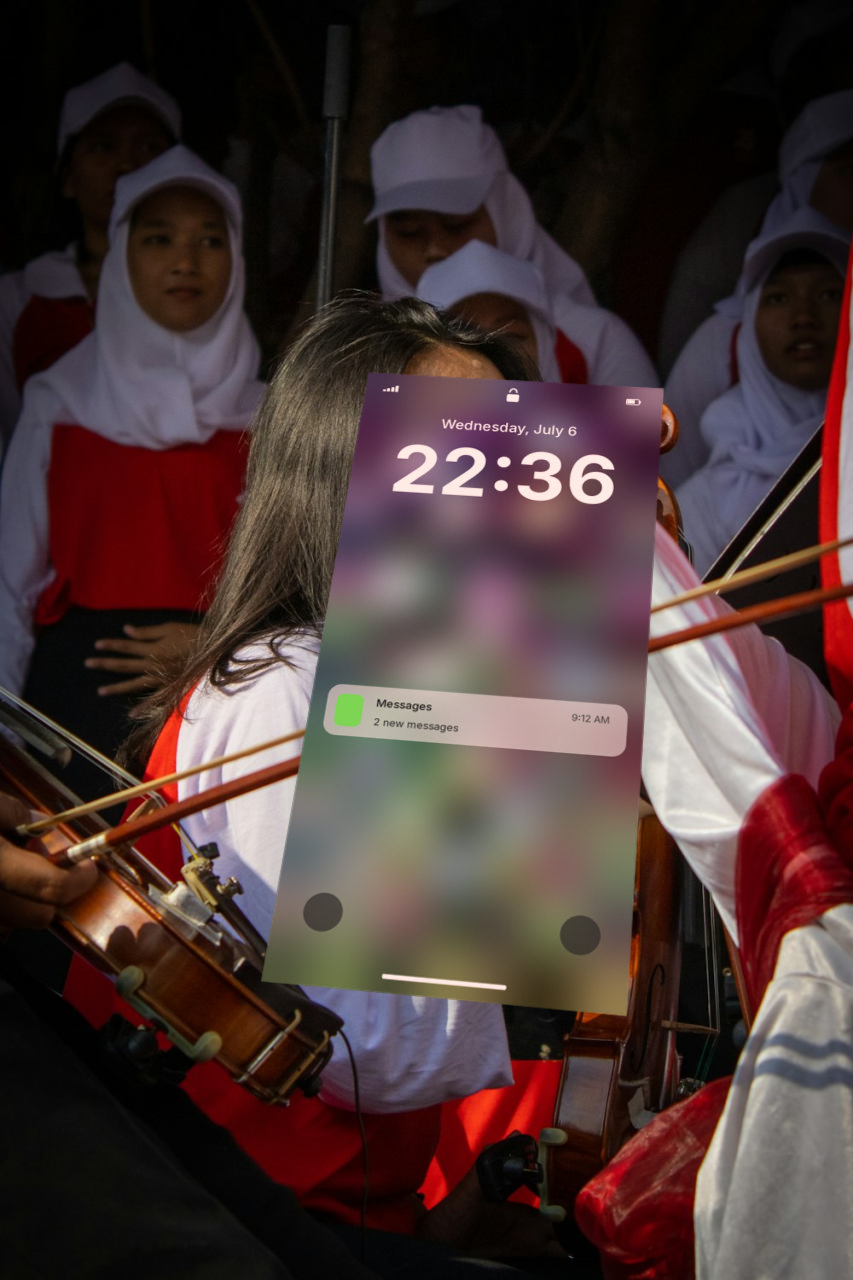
22h36
